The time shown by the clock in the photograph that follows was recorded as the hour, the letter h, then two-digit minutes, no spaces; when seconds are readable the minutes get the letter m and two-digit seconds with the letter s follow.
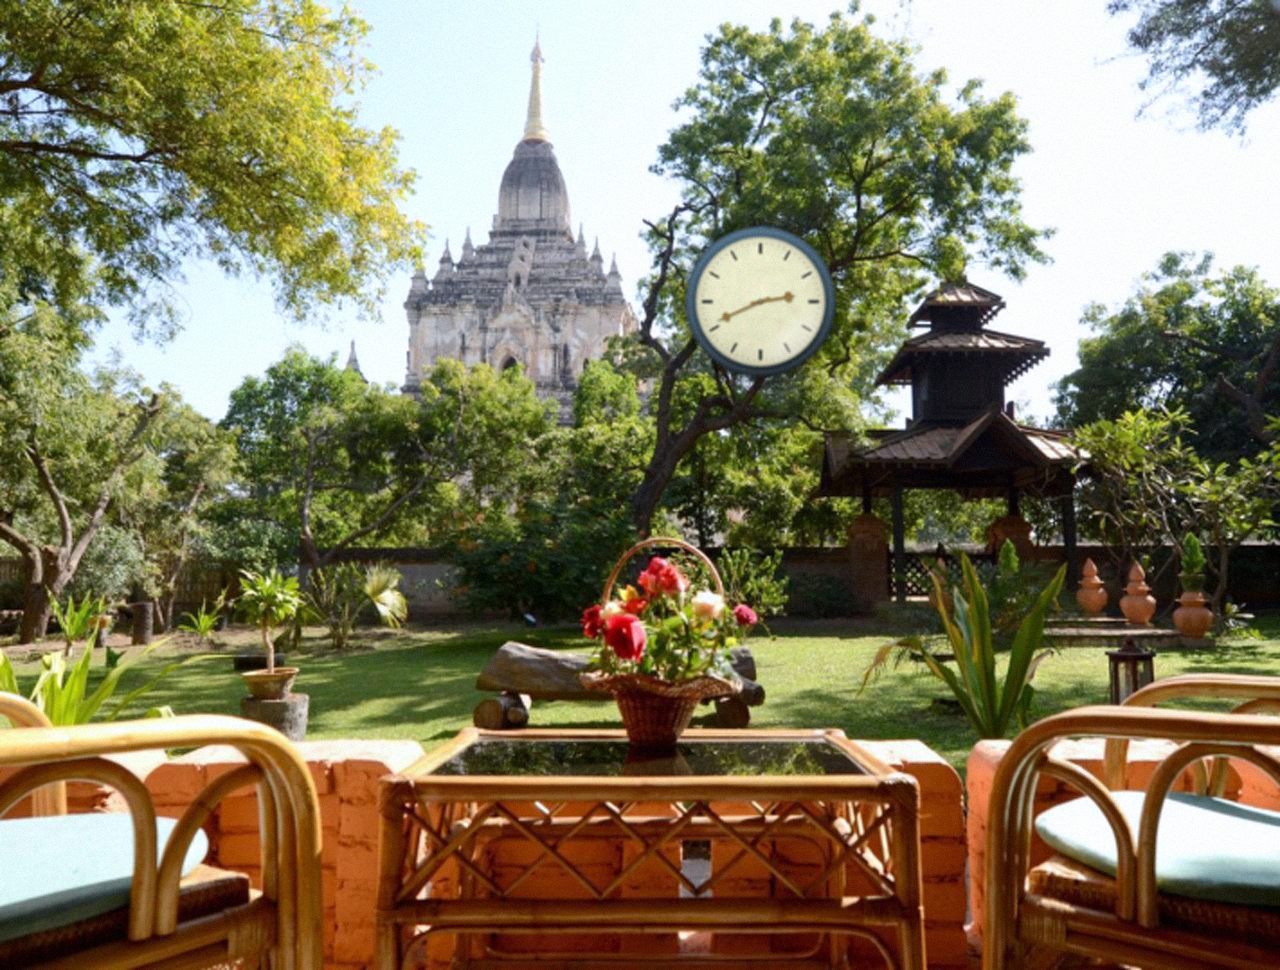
2h41
